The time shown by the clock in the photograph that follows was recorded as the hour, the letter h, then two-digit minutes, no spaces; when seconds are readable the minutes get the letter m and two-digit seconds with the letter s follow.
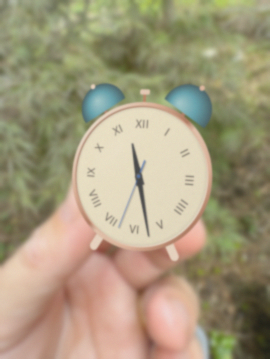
11h27m33s
